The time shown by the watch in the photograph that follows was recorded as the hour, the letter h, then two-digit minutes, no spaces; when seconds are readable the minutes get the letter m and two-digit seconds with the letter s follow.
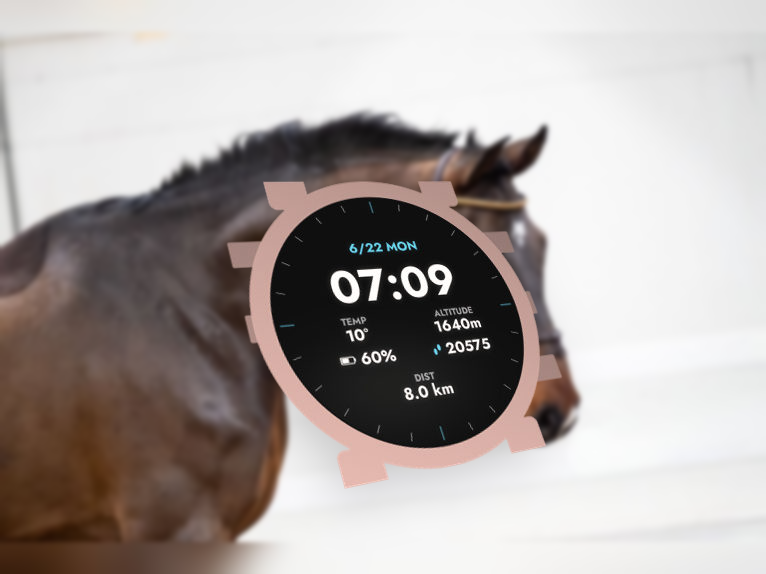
7h09
